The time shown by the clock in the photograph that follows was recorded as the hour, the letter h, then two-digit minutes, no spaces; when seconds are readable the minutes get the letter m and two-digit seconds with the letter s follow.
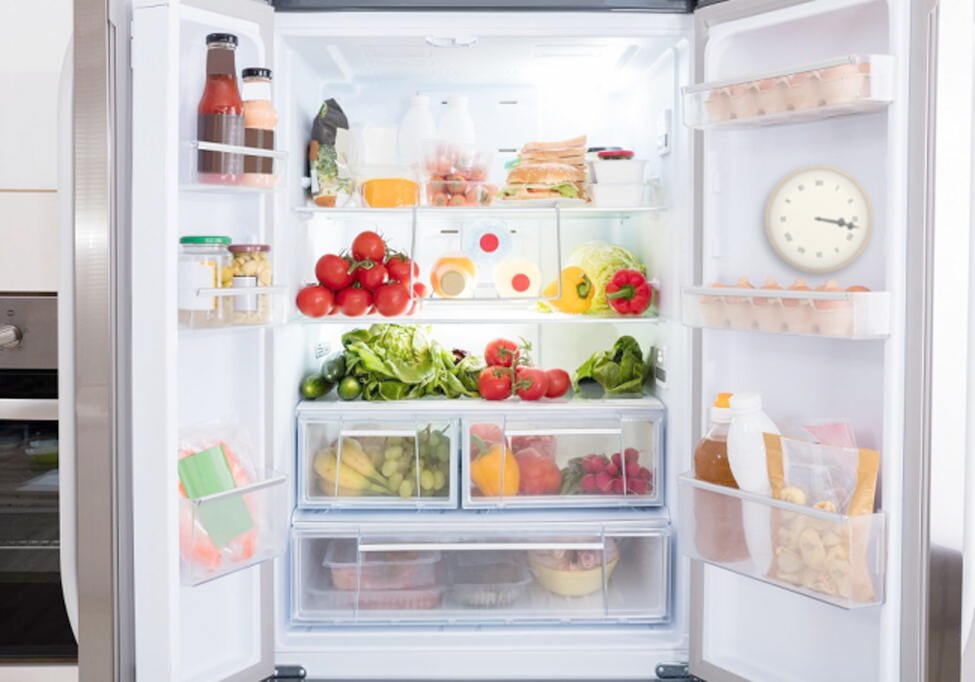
3h17
